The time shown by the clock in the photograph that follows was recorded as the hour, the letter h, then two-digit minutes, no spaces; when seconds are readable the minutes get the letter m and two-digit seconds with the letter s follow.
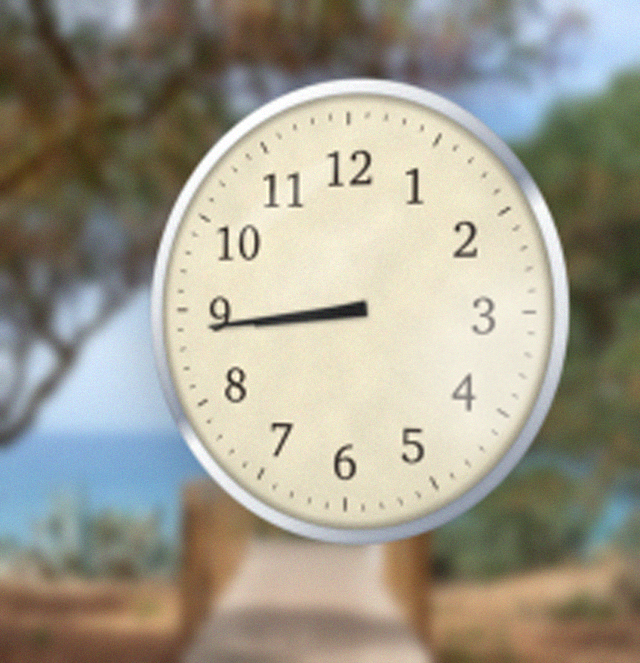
8h44
